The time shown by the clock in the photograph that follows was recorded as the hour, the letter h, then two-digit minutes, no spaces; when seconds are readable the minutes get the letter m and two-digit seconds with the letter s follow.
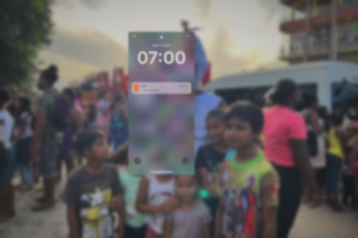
7h00
